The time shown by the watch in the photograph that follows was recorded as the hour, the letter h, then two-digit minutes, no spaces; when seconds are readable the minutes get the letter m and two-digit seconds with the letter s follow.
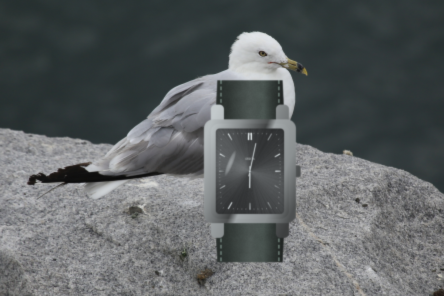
6h02
